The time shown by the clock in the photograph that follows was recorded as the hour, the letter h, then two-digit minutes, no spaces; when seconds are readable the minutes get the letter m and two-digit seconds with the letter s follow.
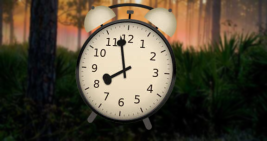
7h58
